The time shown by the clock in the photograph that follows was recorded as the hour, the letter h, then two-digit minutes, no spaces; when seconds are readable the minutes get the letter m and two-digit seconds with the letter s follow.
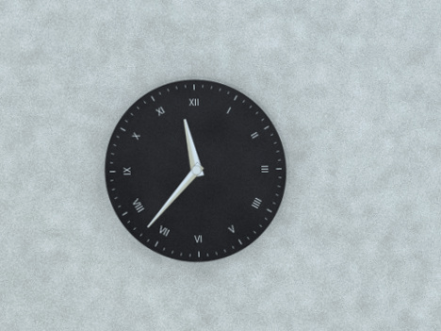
11h37
